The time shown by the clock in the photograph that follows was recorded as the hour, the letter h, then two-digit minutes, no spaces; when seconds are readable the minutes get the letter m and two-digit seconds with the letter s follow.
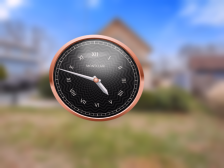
4h48
